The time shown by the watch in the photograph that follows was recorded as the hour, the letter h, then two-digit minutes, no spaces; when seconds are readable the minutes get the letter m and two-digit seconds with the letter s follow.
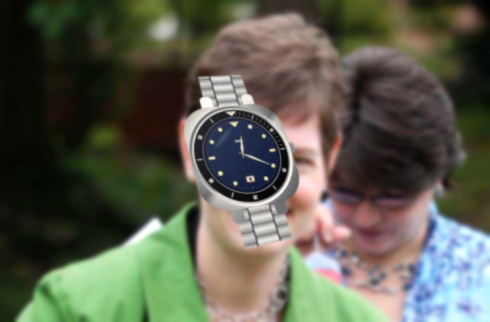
12h20
